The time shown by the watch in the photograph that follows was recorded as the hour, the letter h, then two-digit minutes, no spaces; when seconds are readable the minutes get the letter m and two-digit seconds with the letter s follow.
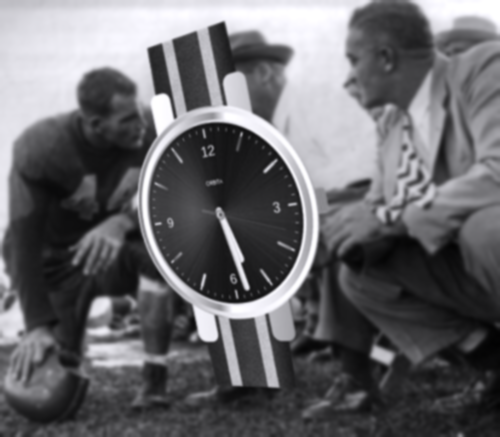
5h28m18s
